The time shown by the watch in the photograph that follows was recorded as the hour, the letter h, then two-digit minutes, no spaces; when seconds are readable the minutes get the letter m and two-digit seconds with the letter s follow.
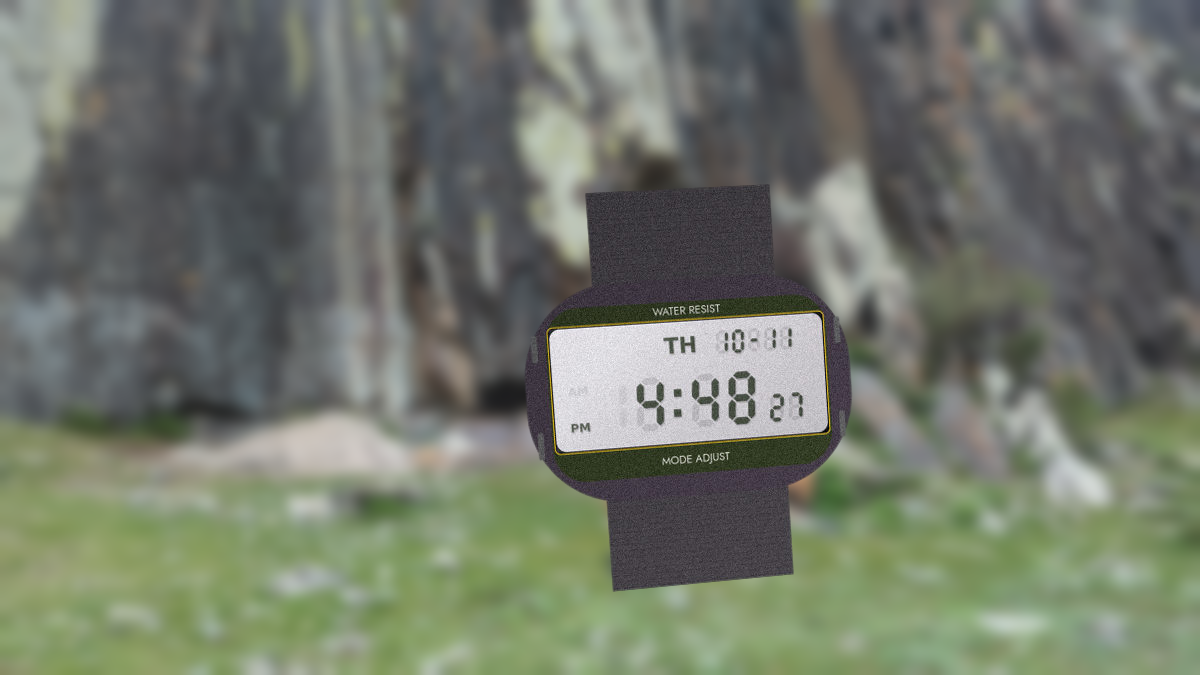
4h48m27s
